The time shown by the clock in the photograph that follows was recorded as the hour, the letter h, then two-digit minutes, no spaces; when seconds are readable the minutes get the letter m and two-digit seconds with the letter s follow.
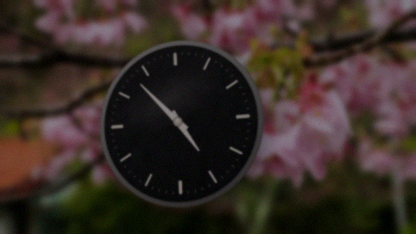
4h53
